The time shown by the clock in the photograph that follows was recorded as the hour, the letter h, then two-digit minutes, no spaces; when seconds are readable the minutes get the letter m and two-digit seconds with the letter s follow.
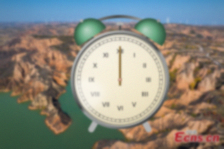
12h00
